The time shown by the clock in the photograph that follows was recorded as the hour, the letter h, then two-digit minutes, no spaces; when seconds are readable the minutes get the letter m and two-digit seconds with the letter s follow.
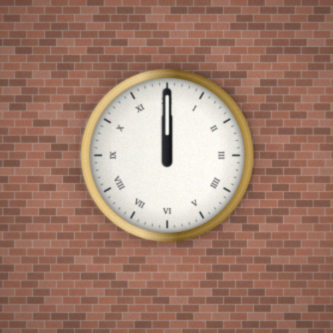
12h00
